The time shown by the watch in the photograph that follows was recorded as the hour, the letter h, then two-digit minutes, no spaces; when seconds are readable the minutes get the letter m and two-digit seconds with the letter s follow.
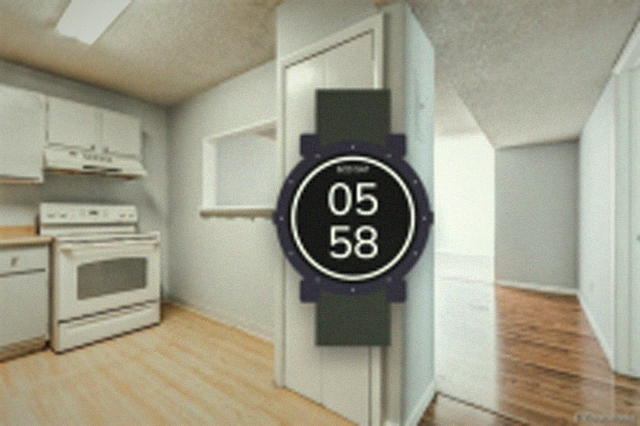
5h58
